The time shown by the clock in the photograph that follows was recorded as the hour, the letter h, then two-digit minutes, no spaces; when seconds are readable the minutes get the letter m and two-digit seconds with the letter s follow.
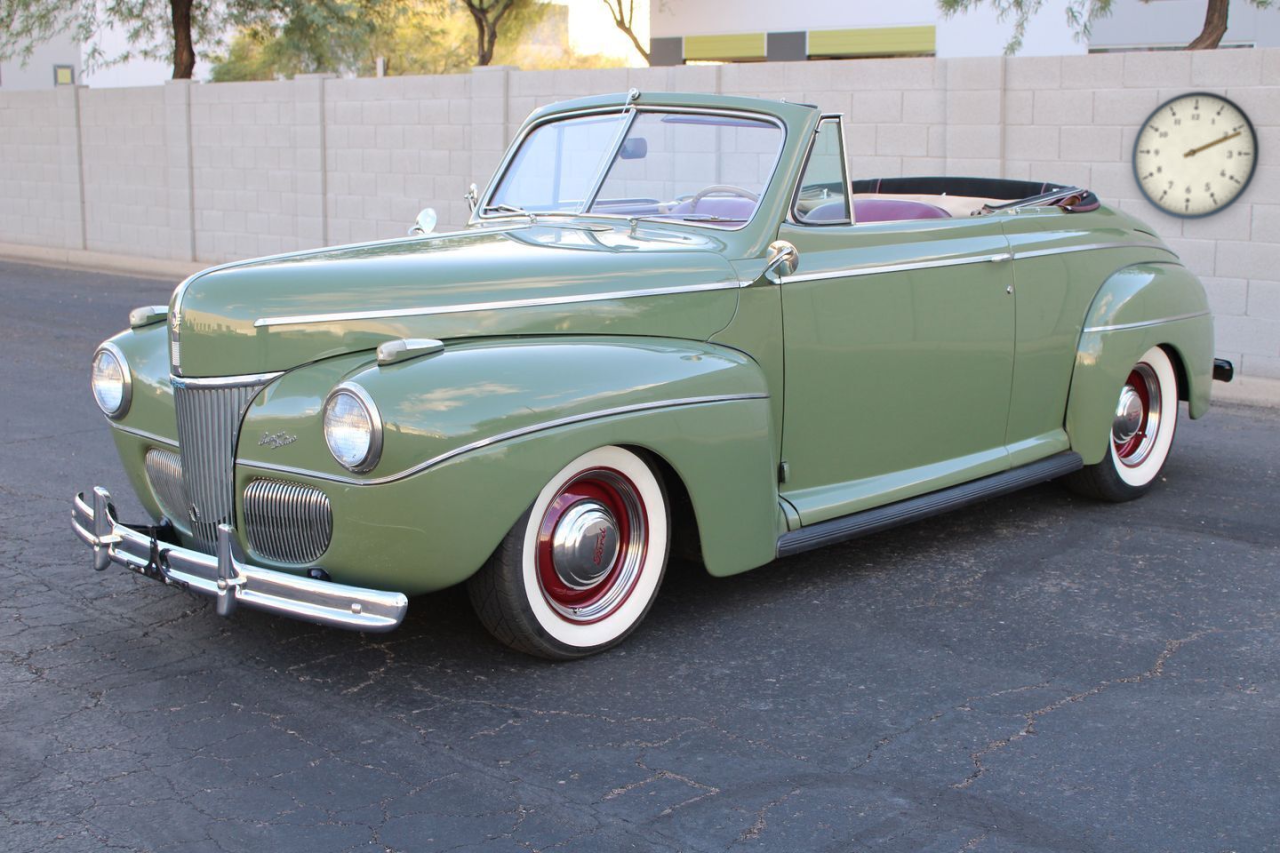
2h11
